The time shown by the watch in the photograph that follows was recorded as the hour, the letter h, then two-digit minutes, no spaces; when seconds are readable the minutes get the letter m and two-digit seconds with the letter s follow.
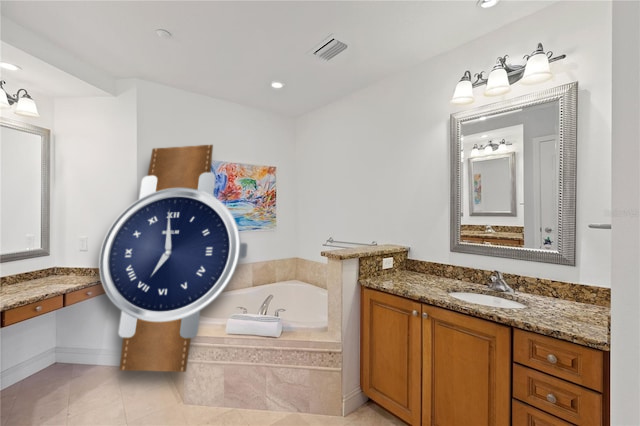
6h59
